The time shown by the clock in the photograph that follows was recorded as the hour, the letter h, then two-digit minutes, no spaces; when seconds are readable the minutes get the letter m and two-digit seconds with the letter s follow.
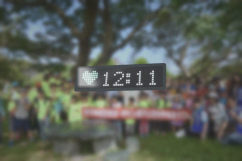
12h11
